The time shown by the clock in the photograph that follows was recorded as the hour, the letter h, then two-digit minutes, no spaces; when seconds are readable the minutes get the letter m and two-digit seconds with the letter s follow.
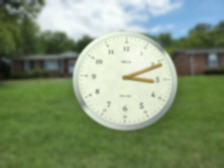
3h11
